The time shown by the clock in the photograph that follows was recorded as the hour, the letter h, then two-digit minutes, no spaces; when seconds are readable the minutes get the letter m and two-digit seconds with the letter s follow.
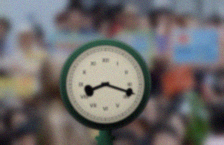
8h18
